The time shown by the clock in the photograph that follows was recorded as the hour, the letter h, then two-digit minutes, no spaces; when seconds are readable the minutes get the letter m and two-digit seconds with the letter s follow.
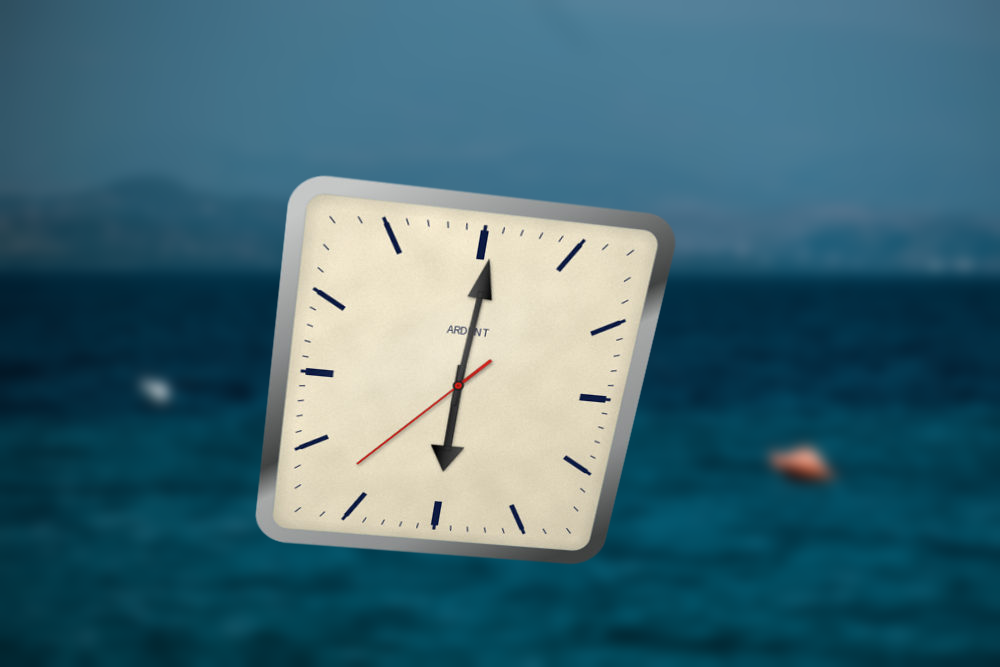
6h00m37s
